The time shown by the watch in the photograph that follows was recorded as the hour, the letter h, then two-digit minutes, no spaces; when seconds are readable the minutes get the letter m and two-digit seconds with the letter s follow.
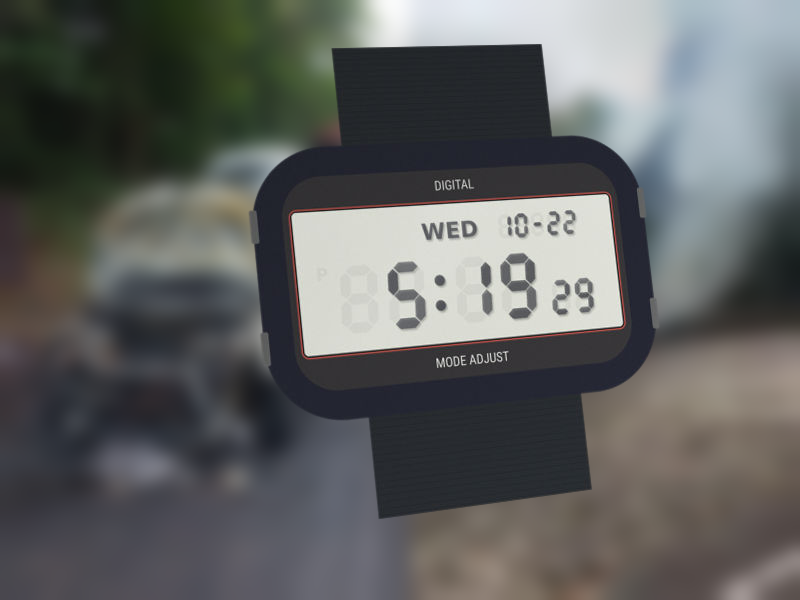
5h19m29s
